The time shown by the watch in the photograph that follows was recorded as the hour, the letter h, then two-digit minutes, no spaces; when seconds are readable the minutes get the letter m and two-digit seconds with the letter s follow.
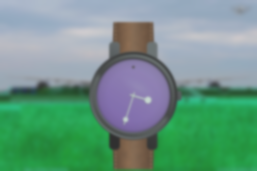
3h33
